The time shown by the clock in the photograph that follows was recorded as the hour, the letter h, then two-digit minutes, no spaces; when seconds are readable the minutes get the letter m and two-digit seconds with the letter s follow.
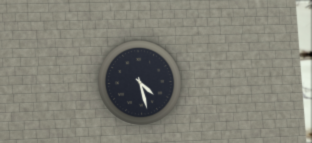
4h28
